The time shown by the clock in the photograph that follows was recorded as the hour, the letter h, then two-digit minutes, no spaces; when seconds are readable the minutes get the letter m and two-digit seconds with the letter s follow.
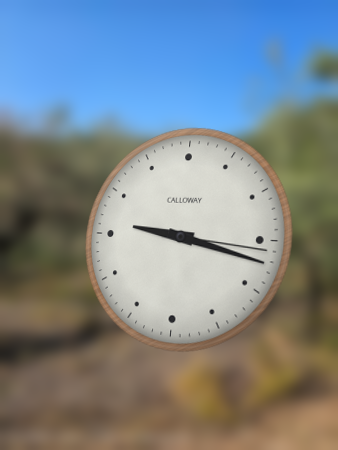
9h17m16s
